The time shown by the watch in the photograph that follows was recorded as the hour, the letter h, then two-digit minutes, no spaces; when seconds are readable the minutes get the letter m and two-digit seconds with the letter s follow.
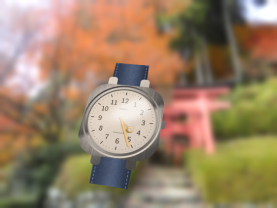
4h26
